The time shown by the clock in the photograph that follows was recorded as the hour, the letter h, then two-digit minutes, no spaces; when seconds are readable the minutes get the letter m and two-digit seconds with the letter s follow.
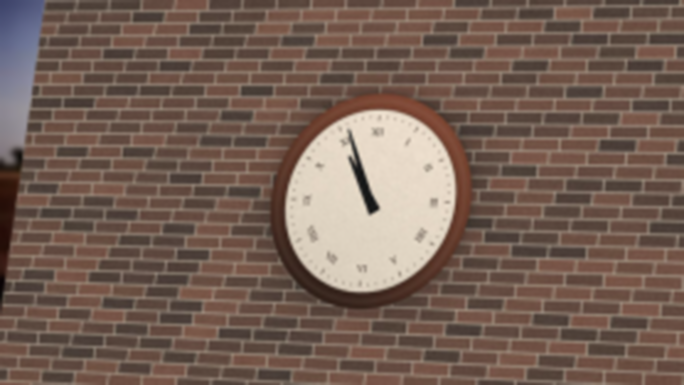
10h56
